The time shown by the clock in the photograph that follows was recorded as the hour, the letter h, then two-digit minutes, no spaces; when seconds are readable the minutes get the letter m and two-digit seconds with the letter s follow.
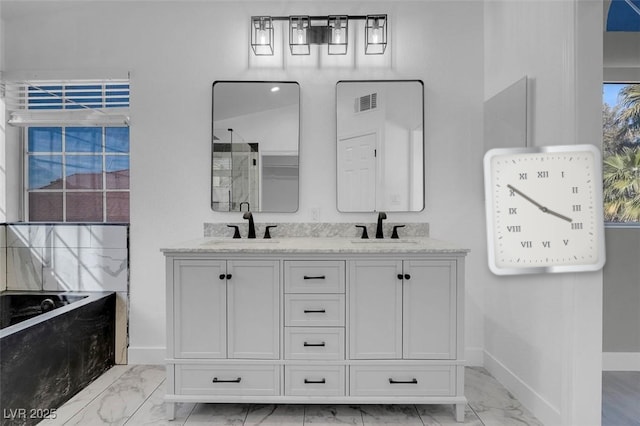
3h51
